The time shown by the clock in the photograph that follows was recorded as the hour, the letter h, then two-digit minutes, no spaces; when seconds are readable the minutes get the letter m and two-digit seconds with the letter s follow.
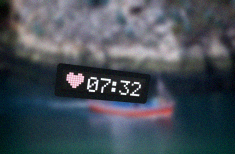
7h32
